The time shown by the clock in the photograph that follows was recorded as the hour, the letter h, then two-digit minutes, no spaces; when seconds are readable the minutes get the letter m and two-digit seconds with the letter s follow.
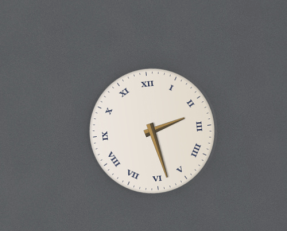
2h28
